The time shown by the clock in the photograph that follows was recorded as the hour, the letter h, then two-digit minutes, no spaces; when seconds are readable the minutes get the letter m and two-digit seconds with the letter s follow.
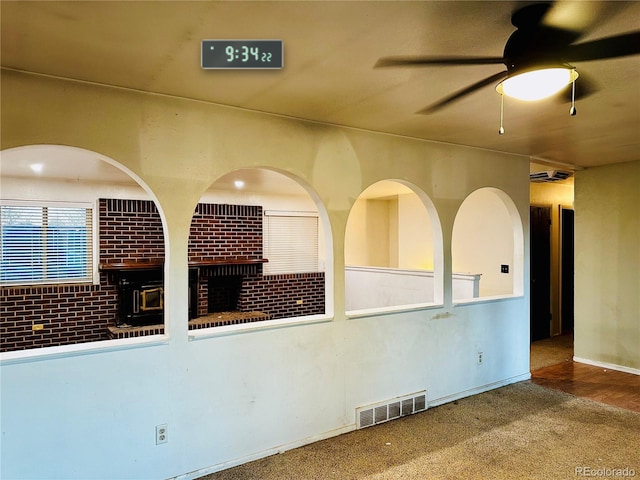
9h34m22s
